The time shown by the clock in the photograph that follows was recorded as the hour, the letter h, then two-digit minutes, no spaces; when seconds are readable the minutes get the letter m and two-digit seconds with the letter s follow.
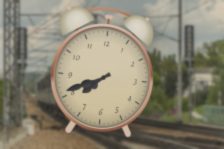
7h41
